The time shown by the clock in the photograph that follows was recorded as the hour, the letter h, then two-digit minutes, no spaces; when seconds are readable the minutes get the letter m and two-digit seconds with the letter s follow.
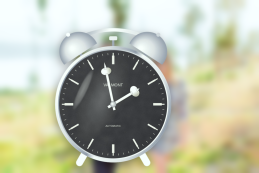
1h58
